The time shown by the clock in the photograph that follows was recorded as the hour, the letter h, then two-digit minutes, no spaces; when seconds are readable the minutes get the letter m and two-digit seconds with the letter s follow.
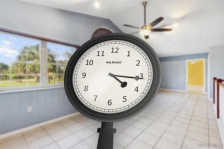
4h16
